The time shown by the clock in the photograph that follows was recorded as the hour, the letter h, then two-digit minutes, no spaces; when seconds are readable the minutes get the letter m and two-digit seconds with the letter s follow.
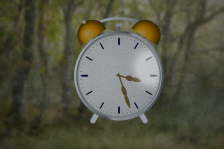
3h27
